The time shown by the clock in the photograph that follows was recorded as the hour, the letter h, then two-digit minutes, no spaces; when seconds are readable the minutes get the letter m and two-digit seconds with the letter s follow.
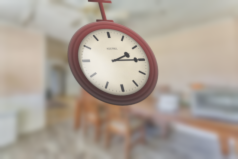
2h15
